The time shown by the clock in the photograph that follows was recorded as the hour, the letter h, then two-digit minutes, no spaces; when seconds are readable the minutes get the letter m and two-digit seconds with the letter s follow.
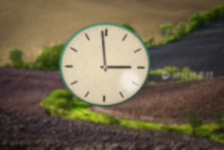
2h59
